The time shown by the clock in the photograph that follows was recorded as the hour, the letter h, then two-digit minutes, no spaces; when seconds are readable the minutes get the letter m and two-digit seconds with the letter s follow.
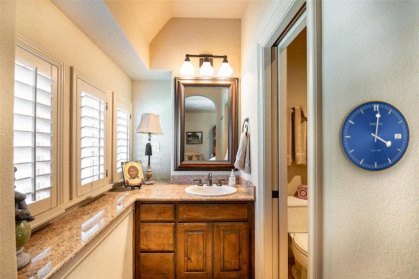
4h01
